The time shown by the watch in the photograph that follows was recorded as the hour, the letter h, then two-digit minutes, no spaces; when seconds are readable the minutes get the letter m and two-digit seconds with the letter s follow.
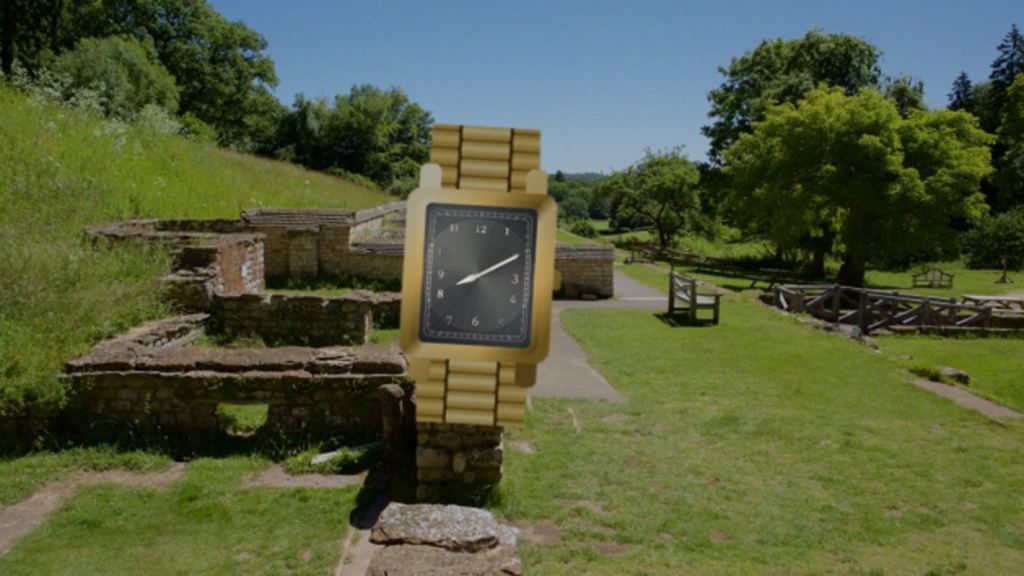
8h10
